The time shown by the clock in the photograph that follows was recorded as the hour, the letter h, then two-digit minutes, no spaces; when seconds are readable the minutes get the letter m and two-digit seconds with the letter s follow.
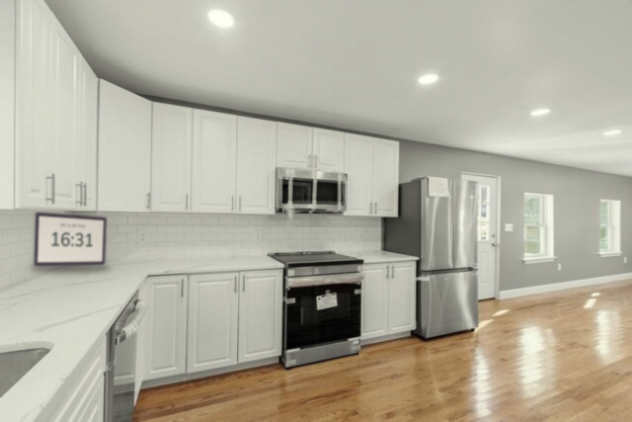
16h31
